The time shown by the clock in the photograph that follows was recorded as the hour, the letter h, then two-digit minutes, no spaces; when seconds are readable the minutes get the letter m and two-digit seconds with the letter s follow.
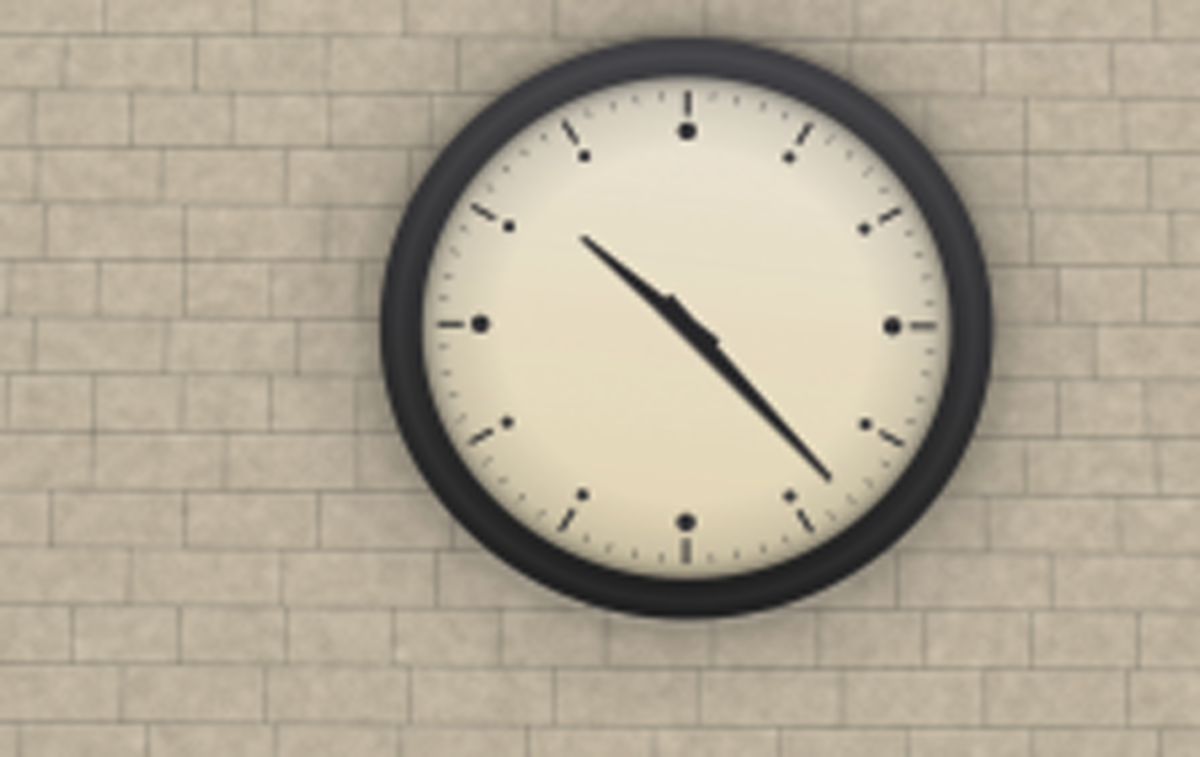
10h23
